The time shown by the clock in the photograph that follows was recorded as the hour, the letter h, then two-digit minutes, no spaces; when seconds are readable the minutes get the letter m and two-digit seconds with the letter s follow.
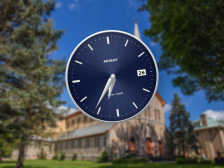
6h36
